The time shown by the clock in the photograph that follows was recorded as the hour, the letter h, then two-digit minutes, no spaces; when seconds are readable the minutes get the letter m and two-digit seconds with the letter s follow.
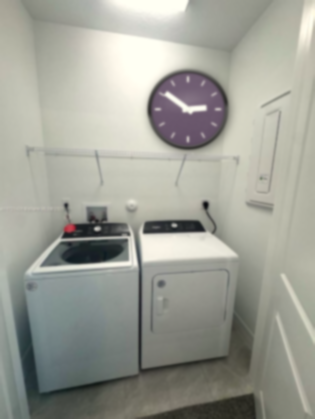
2h51
